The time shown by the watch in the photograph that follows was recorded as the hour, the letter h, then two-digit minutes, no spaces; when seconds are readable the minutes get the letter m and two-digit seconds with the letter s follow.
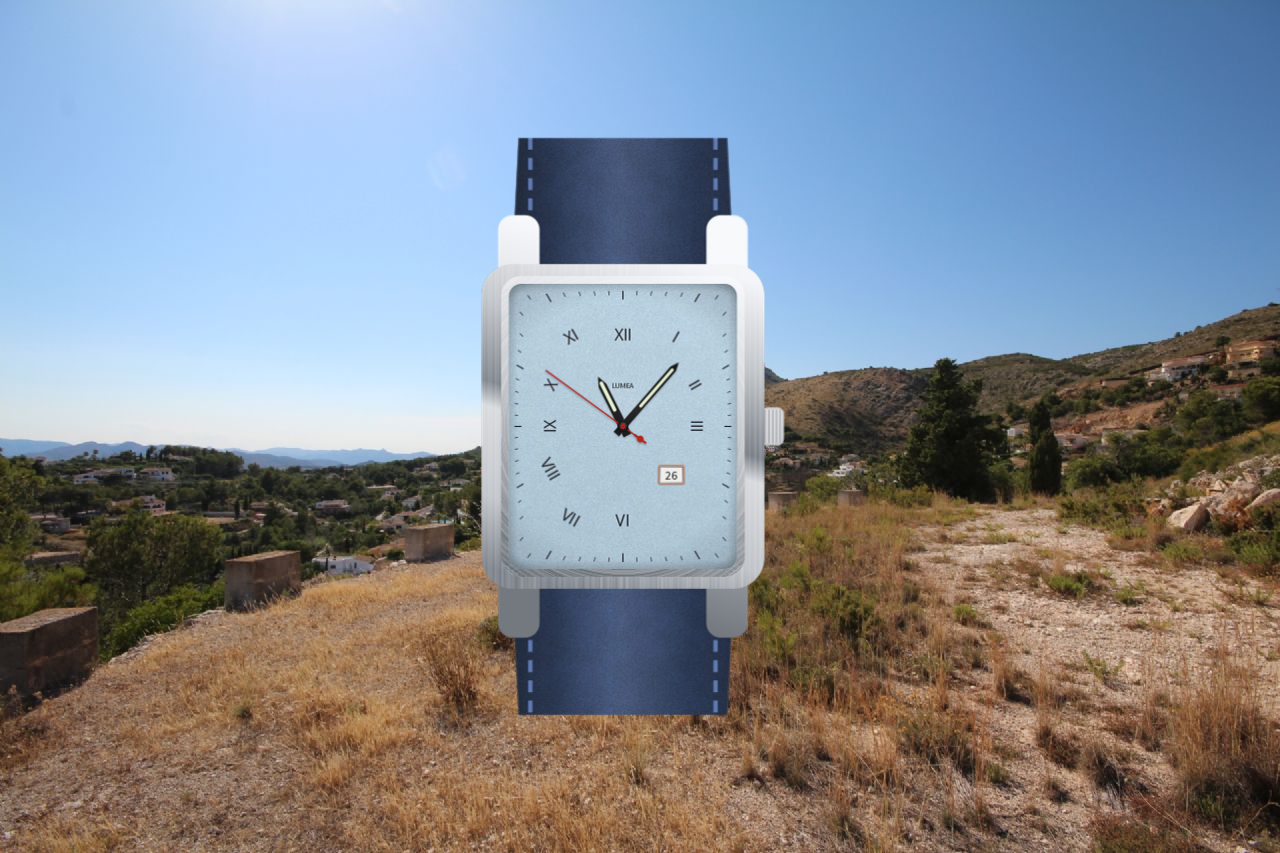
11h06m51s
